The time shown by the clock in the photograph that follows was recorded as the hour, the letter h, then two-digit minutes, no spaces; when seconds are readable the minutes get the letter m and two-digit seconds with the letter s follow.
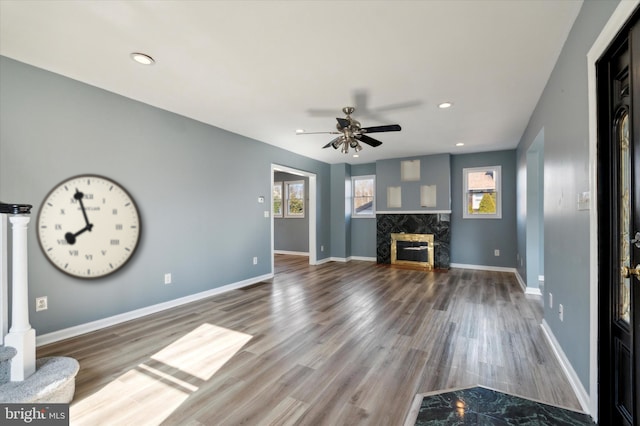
7h57
